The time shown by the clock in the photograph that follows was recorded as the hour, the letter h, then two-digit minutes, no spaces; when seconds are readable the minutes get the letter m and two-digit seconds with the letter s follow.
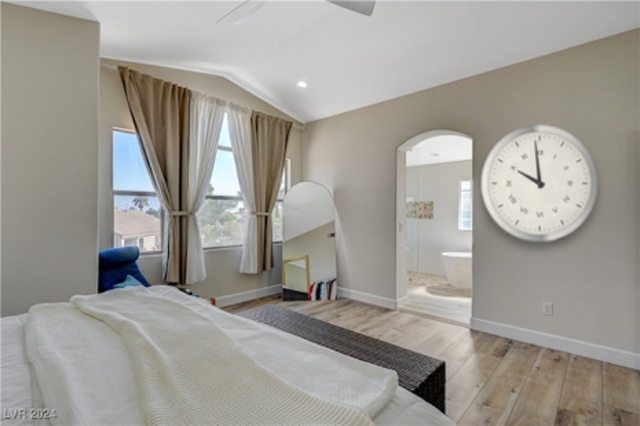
9h59
